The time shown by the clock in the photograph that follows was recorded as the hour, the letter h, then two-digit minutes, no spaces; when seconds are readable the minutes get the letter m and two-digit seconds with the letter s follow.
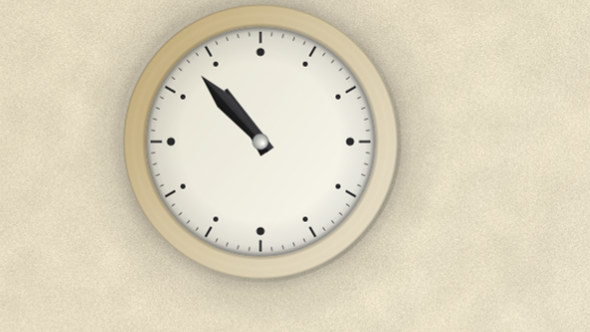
10h53
